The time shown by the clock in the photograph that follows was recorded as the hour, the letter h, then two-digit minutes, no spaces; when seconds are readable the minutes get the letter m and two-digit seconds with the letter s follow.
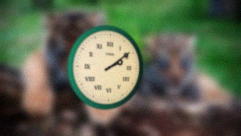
2h09
